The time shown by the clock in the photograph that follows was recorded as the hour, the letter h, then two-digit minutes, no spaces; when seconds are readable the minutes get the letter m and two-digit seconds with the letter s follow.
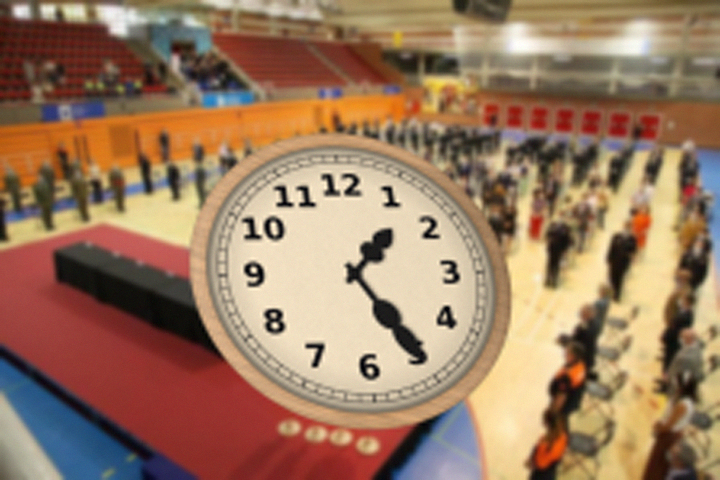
1h25
